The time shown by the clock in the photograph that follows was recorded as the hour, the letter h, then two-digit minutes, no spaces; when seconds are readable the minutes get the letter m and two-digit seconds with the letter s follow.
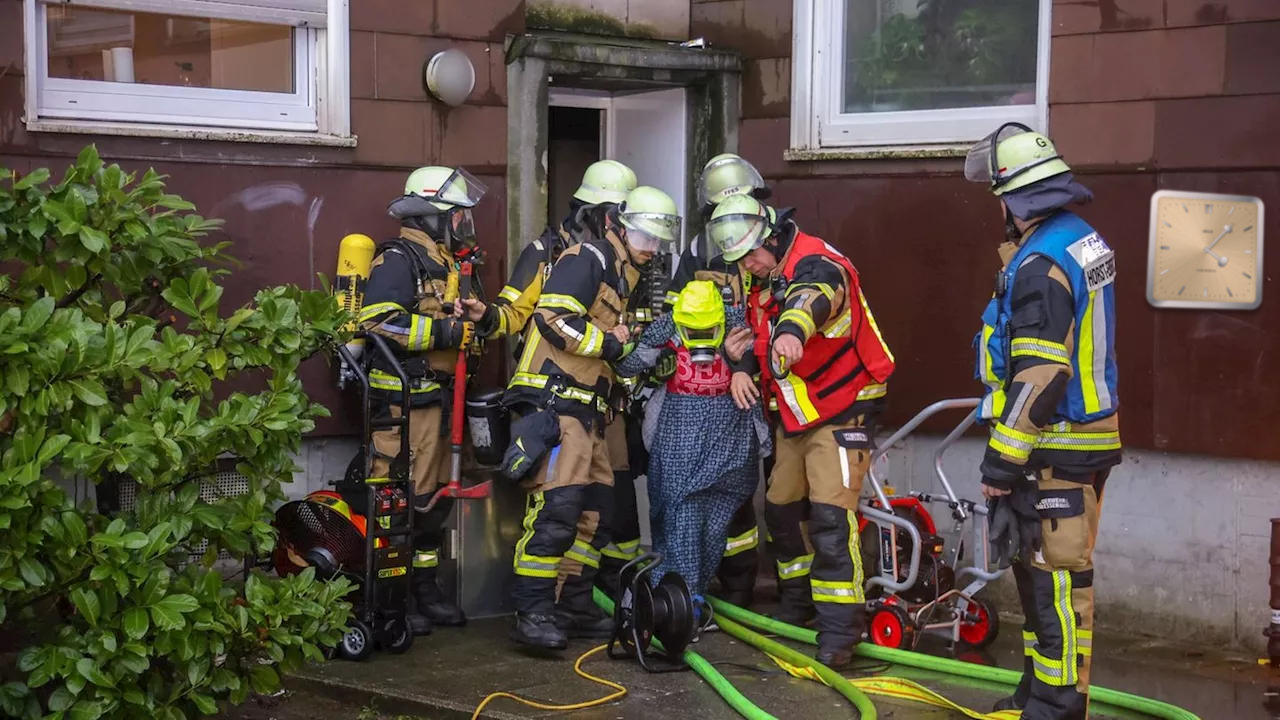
4h07
